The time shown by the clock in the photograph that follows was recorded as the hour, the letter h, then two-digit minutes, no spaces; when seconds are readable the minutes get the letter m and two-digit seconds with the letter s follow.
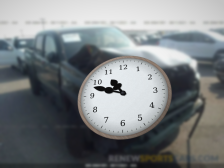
10h48
